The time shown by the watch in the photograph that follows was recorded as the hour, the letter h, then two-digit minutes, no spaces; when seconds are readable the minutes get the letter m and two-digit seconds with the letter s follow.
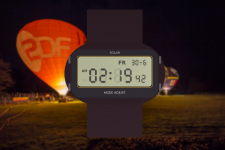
2h19m42s
